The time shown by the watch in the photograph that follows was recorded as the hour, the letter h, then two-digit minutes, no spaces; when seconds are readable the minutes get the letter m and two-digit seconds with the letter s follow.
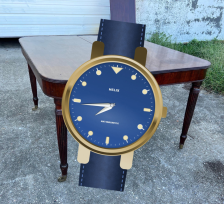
7h44
